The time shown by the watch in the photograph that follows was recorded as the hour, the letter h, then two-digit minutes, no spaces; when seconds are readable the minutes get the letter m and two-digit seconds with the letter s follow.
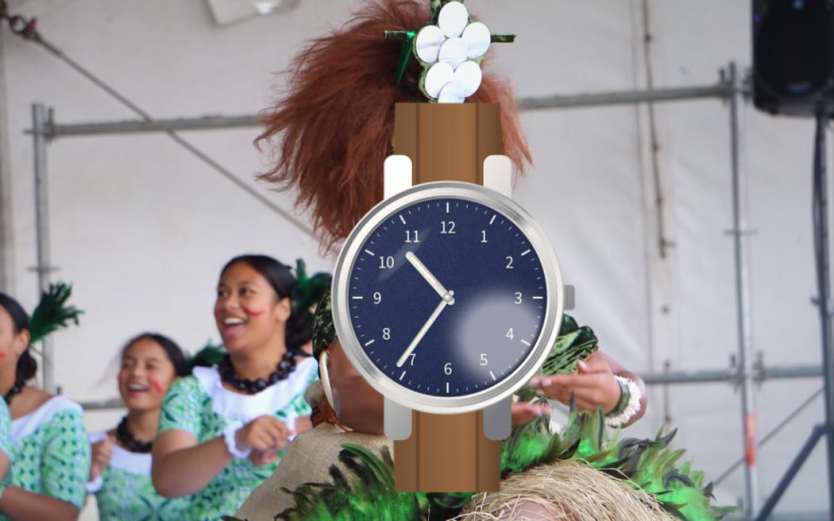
10h36
